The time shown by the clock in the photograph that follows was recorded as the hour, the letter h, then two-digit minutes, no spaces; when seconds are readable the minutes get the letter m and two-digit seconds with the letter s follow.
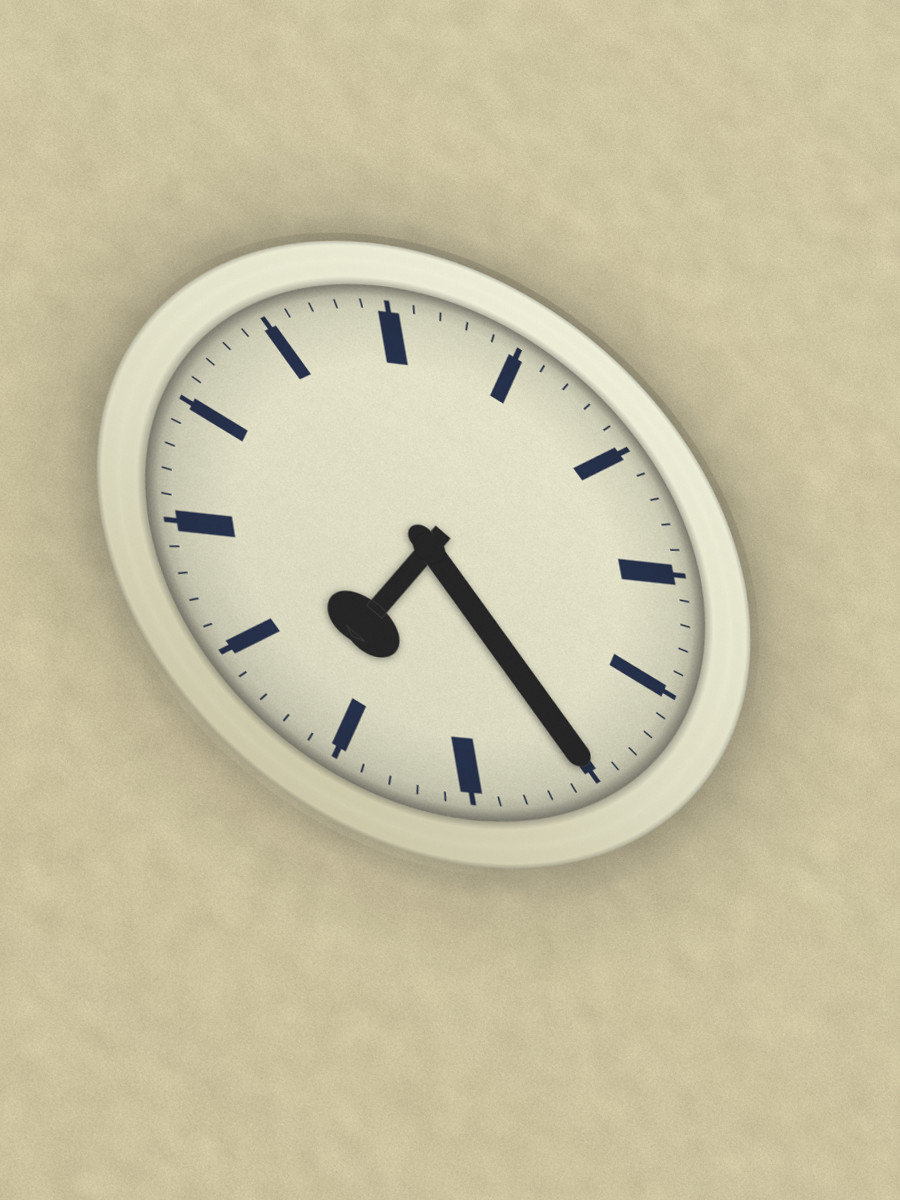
7h25
